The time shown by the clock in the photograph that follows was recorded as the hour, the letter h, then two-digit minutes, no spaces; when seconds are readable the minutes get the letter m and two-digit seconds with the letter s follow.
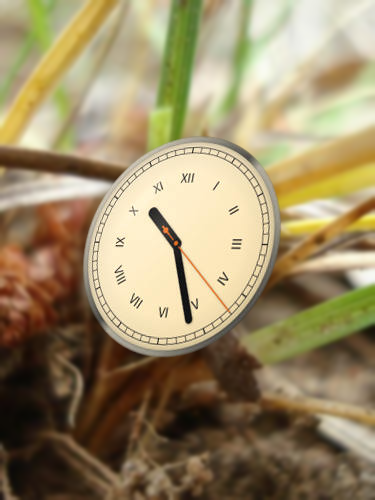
10h26m22s
